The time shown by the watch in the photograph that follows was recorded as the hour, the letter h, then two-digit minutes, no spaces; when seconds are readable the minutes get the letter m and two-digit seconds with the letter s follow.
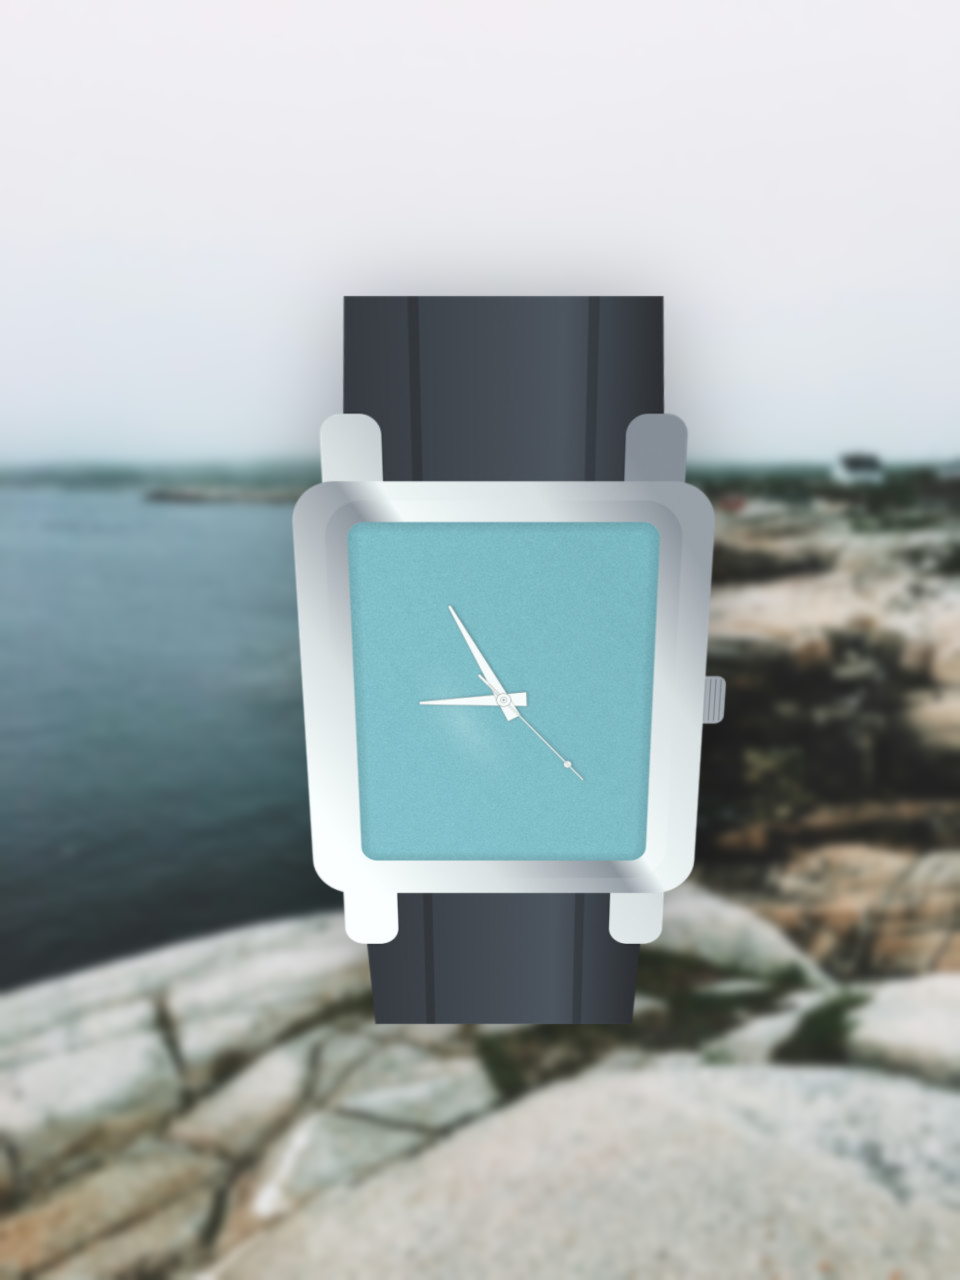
8h55m23s
